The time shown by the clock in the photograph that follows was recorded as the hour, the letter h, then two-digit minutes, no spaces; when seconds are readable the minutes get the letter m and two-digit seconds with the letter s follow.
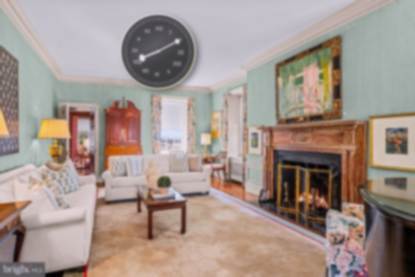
8h10
